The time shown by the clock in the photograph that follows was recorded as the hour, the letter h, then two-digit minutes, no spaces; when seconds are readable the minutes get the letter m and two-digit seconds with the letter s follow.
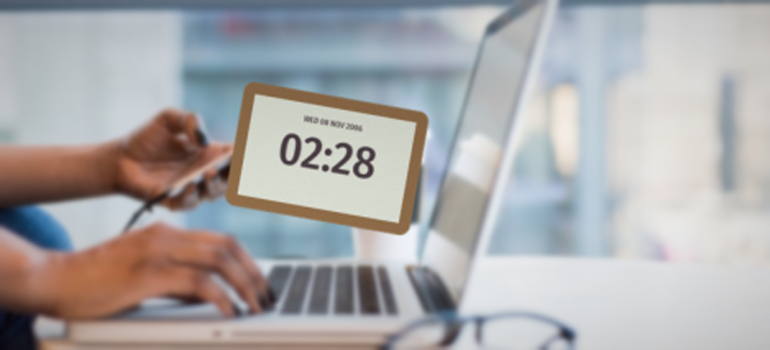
2h28
